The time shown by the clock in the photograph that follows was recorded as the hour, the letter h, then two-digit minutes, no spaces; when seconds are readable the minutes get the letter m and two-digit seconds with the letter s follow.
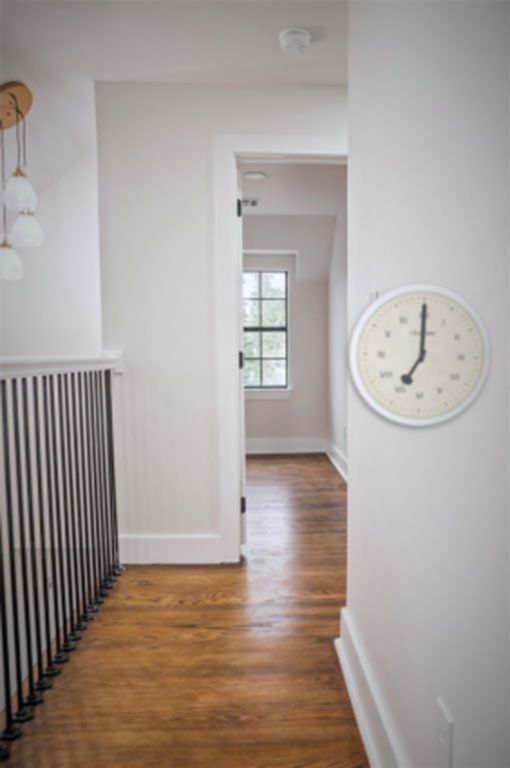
7h00
